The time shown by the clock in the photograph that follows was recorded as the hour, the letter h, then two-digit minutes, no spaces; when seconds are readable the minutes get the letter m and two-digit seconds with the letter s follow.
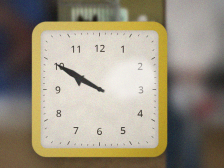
9h50
